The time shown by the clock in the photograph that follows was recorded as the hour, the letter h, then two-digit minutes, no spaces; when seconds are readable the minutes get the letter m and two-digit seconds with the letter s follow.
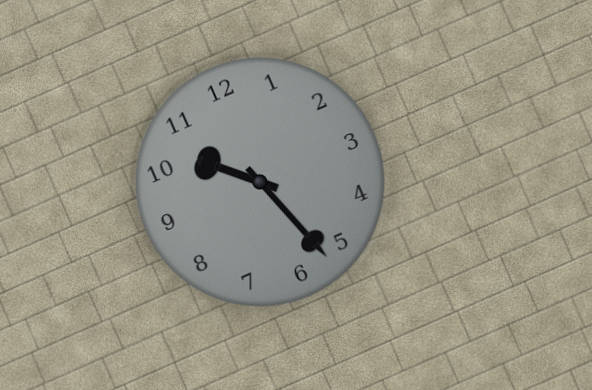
10h27
